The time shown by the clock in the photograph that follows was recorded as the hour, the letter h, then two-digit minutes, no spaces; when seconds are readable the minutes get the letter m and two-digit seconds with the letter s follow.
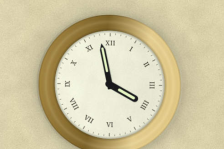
3h58
